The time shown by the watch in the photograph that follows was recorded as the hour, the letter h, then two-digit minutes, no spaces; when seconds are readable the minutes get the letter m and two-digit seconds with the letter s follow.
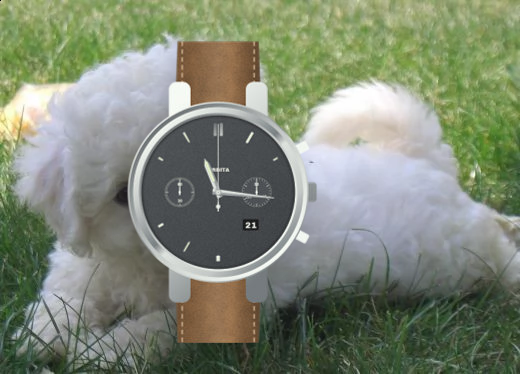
11h16
